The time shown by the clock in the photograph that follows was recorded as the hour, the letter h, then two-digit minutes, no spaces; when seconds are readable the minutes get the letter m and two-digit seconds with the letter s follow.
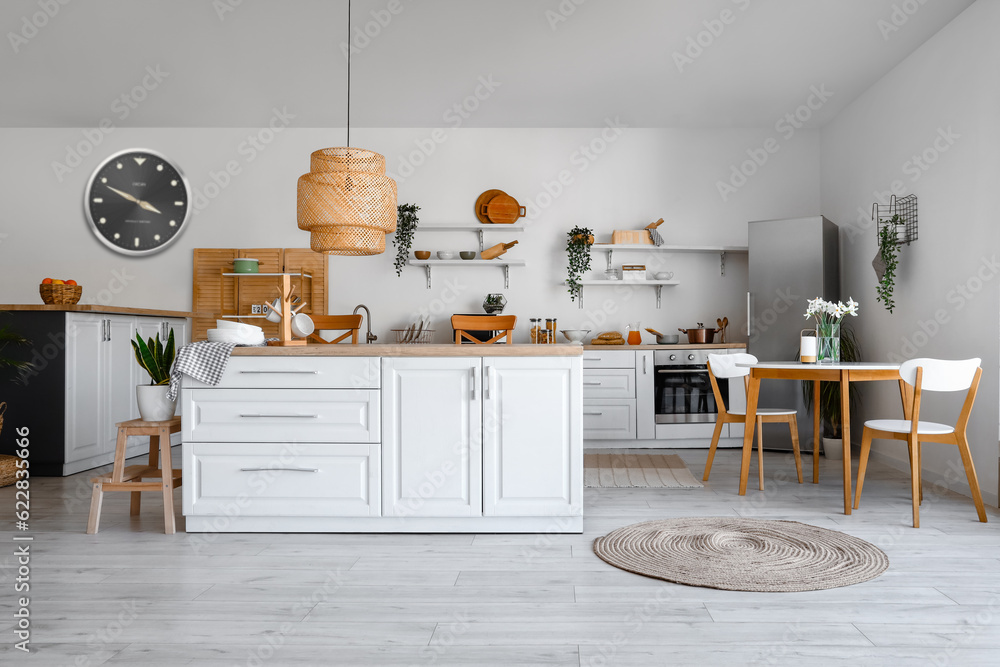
3h49
